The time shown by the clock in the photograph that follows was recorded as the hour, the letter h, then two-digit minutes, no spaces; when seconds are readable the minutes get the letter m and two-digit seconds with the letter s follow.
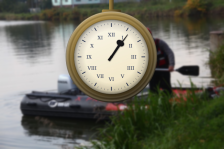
1h06
